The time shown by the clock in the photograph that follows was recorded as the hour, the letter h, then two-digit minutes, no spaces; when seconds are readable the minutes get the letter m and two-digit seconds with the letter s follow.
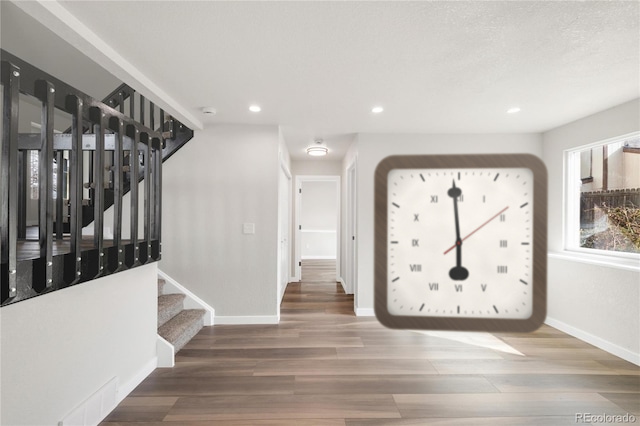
5h59m09s
